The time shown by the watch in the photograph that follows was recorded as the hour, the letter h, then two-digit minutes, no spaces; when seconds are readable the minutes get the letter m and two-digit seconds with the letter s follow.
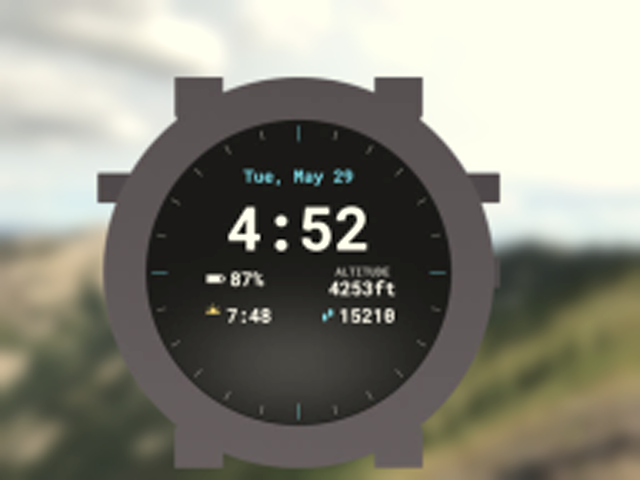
4h52
